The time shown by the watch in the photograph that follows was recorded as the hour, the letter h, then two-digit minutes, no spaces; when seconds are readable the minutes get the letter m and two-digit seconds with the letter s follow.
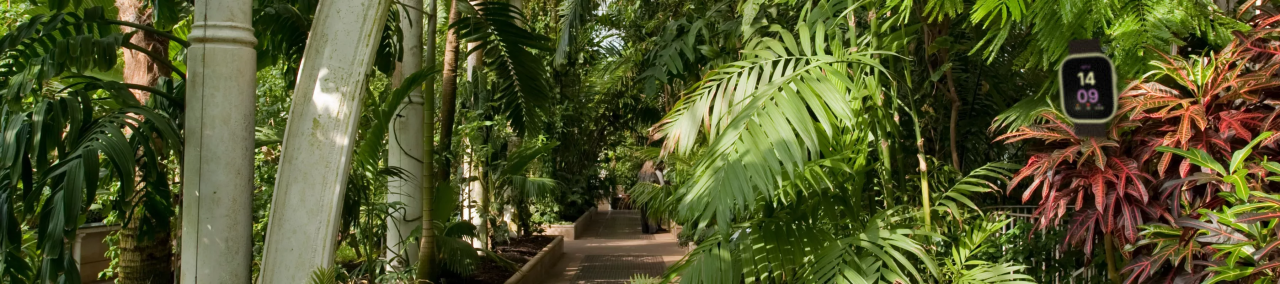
14h09
